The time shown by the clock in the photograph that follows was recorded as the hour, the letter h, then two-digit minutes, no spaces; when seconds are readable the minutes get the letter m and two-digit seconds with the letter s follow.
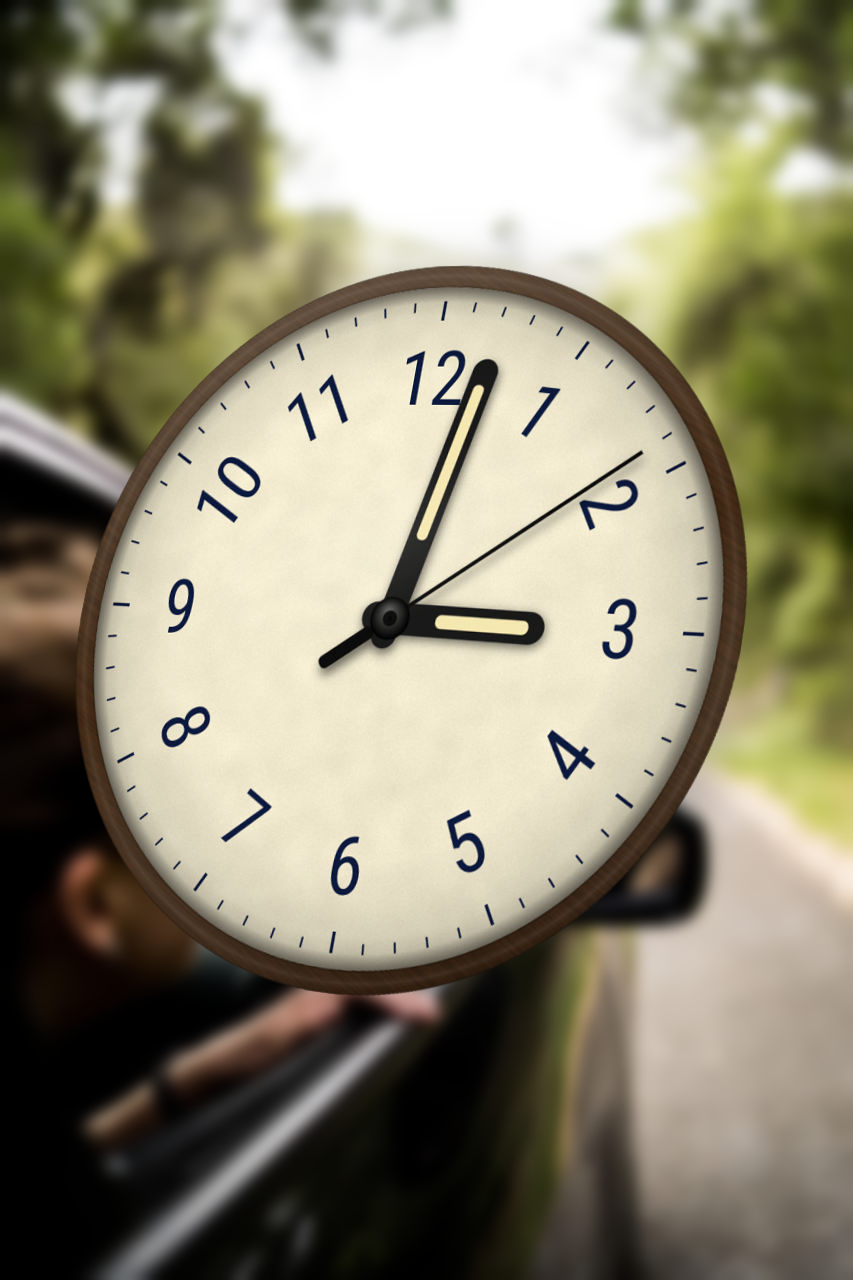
3h02m09s
